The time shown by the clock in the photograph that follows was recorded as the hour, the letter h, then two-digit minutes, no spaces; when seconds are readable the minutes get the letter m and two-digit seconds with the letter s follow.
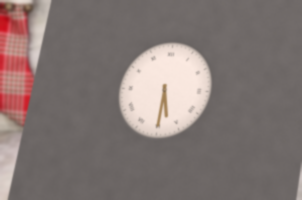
5h30
